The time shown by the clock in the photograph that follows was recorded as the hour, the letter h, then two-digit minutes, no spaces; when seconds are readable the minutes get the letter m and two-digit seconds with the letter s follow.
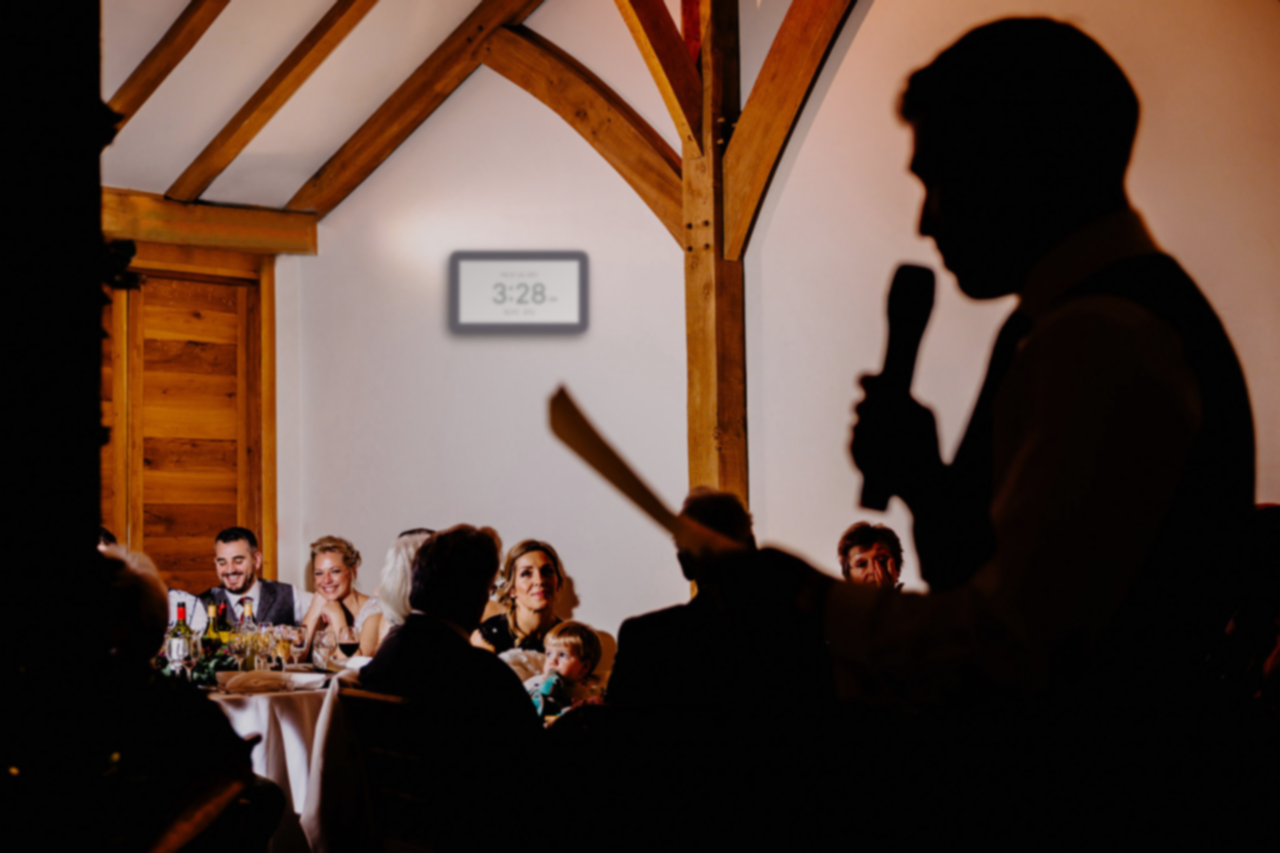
3h28
